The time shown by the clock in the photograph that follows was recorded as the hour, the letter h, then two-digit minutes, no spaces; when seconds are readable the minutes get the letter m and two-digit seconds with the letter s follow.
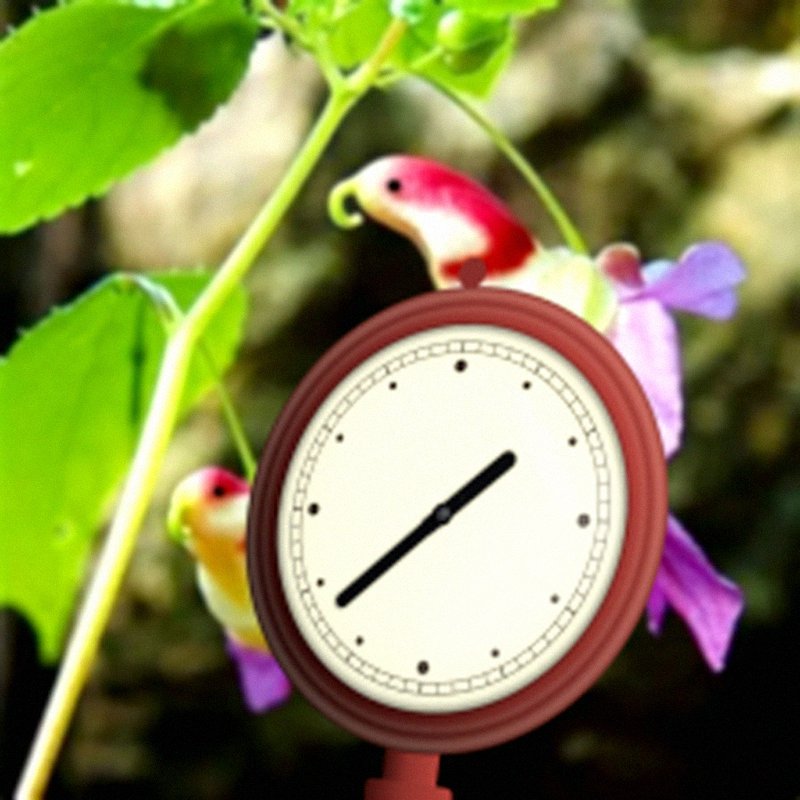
1h38
